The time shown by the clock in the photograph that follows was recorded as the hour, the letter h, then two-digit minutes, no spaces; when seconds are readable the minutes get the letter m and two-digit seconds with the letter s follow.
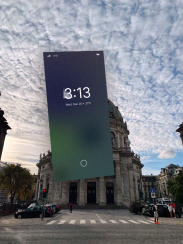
3h13
